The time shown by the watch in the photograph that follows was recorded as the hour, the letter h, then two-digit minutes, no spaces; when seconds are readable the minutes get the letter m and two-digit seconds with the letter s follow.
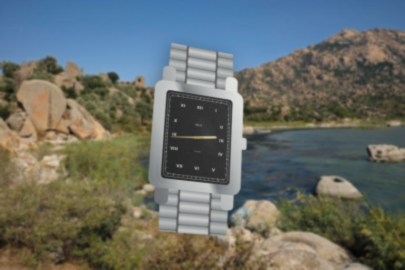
2h44
